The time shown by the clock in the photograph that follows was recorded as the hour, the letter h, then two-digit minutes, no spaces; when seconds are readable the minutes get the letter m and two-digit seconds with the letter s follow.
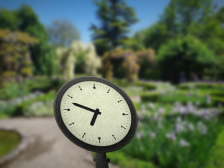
6h48
